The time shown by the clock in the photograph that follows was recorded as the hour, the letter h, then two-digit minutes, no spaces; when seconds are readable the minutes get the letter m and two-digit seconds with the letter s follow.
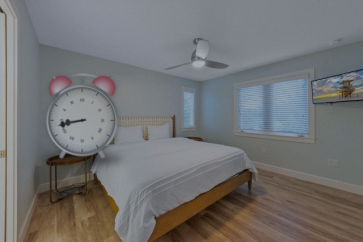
8h43
